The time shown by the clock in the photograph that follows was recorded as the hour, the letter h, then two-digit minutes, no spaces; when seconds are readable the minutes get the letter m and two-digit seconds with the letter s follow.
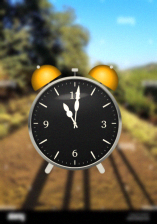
11h01
